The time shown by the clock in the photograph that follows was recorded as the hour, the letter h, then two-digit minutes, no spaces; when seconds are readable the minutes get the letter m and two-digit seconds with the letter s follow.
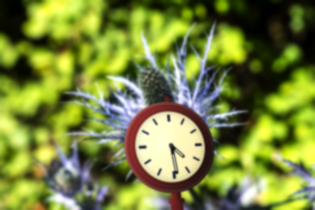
4h29
